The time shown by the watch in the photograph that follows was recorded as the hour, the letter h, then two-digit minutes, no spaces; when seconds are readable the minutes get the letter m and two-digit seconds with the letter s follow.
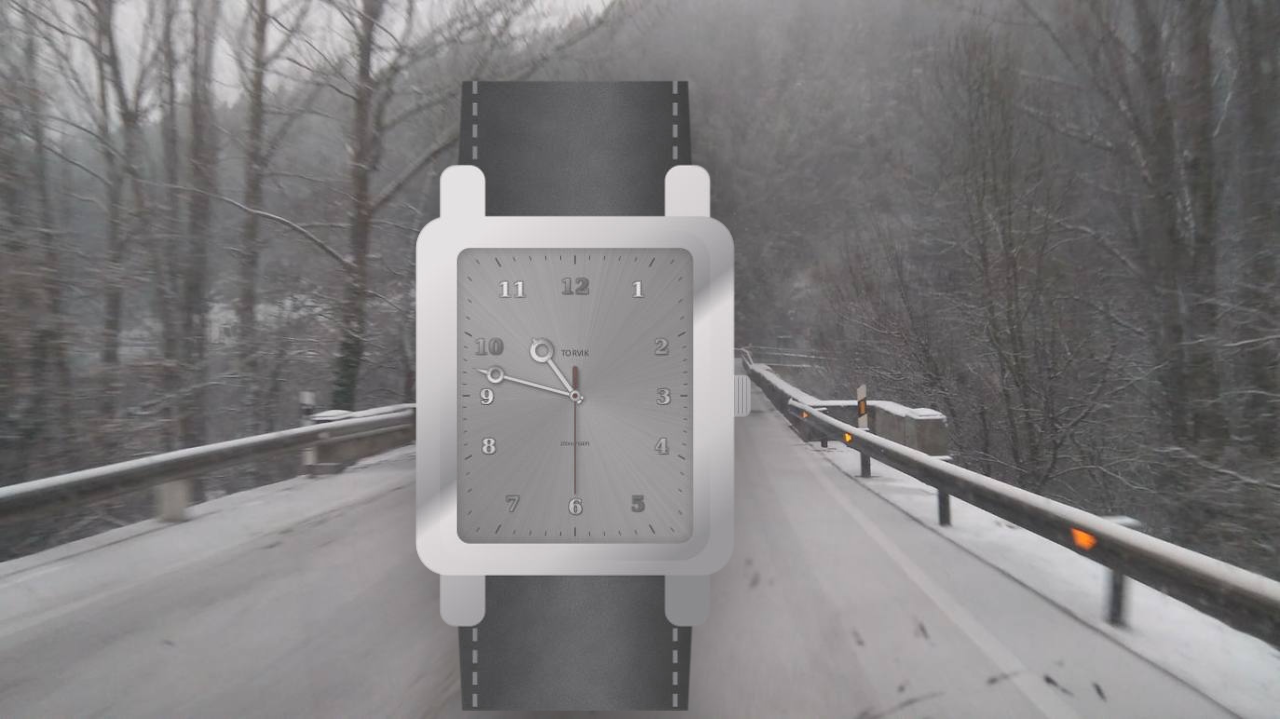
10h47m30s
